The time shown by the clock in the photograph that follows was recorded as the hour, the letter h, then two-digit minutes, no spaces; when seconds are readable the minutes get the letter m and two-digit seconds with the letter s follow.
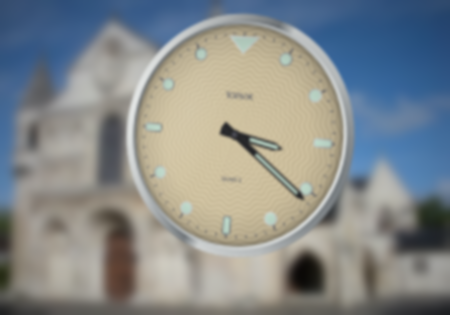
3h21
